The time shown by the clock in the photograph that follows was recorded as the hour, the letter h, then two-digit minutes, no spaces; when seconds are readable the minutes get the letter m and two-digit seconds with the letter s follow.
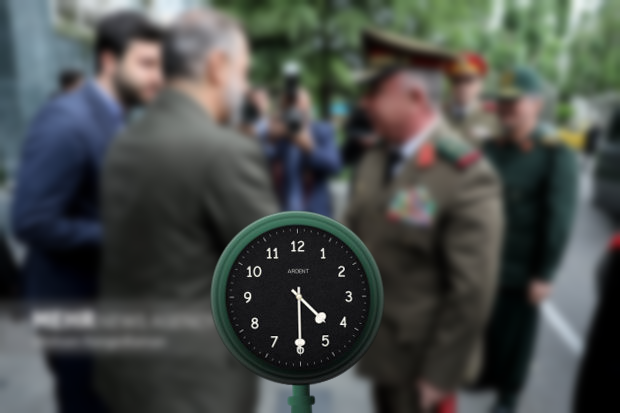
4h30
